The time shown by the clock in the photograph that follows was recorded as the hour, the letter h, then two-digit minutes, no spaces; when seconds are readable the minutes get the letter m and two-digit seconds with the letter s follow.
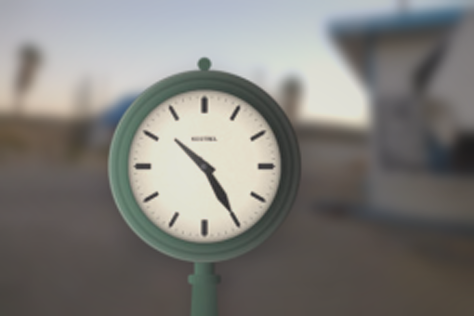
10h25
